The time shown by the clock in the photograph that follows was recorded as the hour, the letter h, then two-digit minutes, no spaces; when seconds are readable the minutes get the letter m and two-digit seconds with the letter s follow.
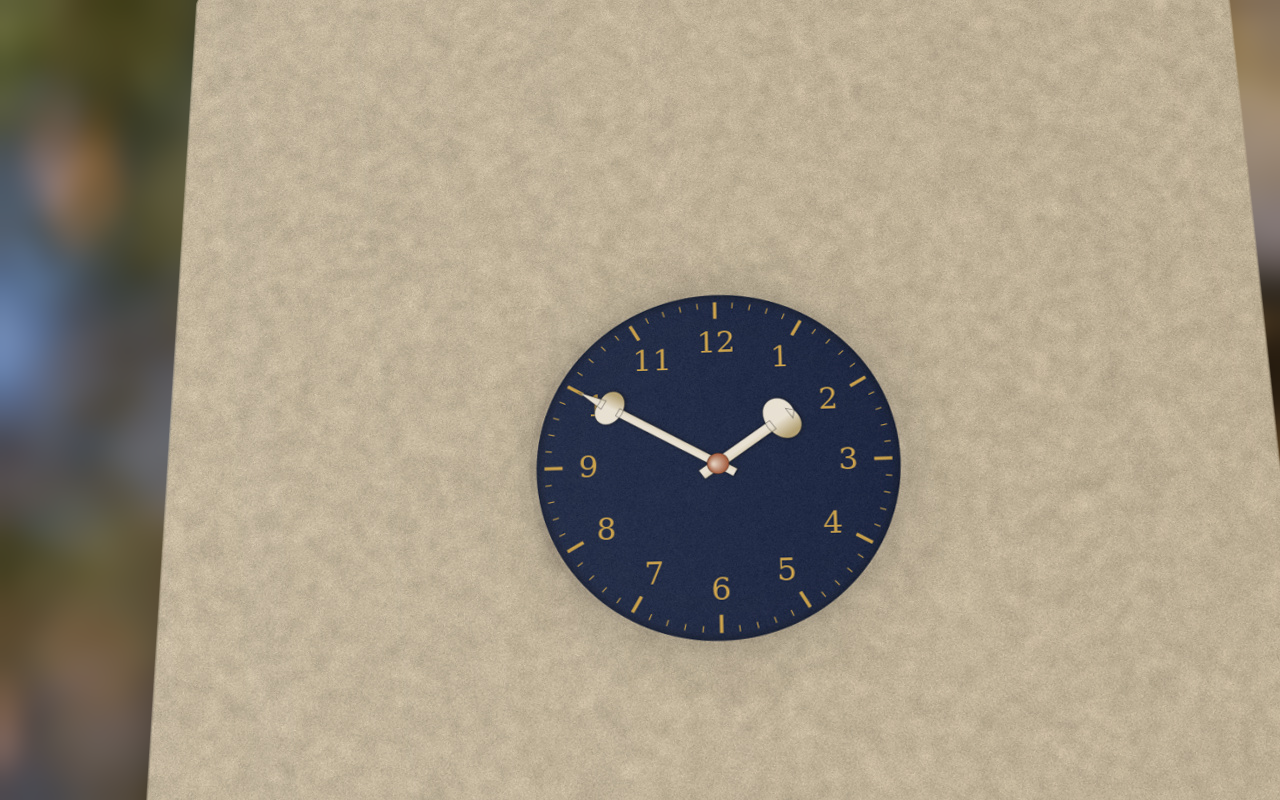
1h50
